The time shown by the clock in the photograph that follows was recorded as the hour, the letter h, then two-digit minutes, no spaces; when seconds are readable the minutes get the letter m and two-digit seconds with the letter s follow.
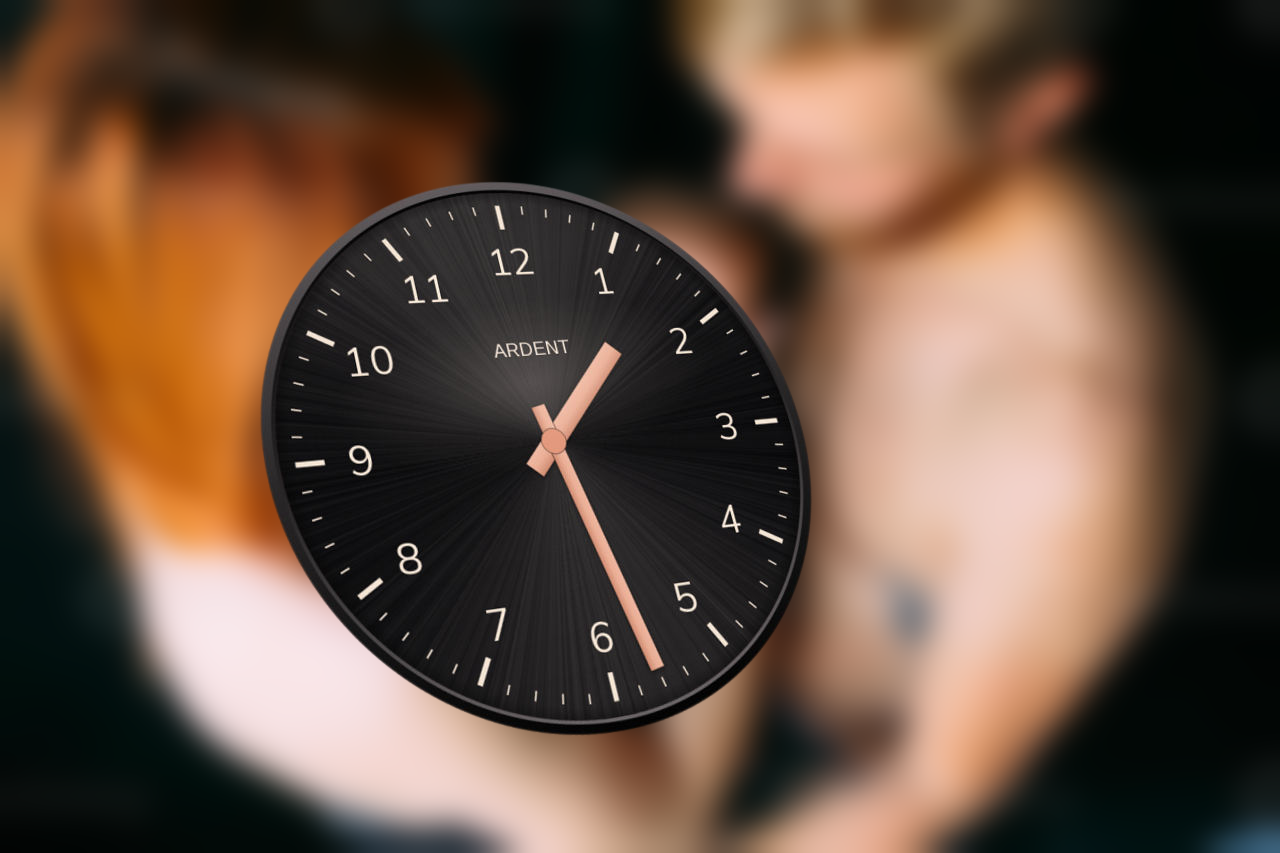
1h28
